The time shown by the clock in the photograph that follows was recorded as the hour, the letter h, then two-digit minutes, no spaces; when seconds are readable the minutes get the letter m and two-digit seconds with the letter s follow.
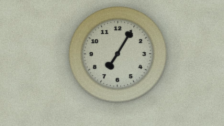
7h05
